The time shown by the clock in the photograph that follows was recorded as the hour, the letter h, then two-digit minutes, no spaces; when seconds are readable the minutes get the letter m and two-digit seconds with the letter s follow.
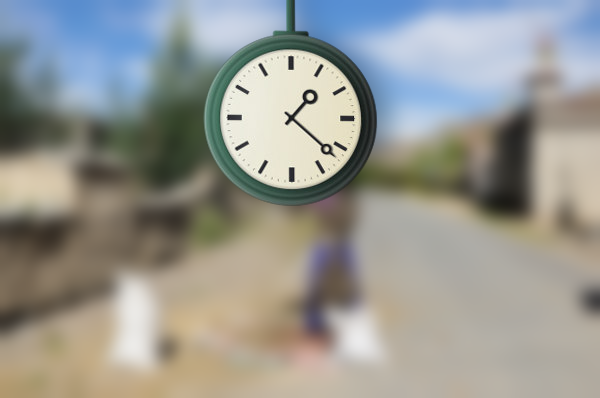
1h22
